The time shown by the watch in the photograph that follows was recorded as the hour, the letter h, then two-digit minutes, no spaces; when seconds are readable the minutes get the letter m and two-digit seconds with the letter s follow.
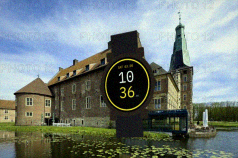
10h36
